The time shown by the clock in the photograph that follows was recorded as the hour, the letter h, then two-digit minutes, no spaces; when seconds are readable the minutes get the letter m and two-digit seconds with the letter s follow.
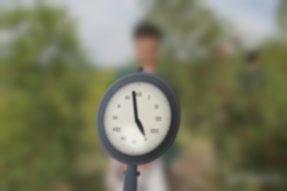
4h58
